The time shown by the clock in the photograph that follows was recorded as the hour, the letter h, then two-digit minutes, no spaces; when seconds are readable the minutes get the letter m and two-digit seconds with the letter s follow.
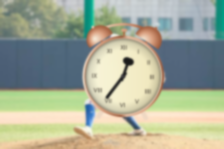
12h36
